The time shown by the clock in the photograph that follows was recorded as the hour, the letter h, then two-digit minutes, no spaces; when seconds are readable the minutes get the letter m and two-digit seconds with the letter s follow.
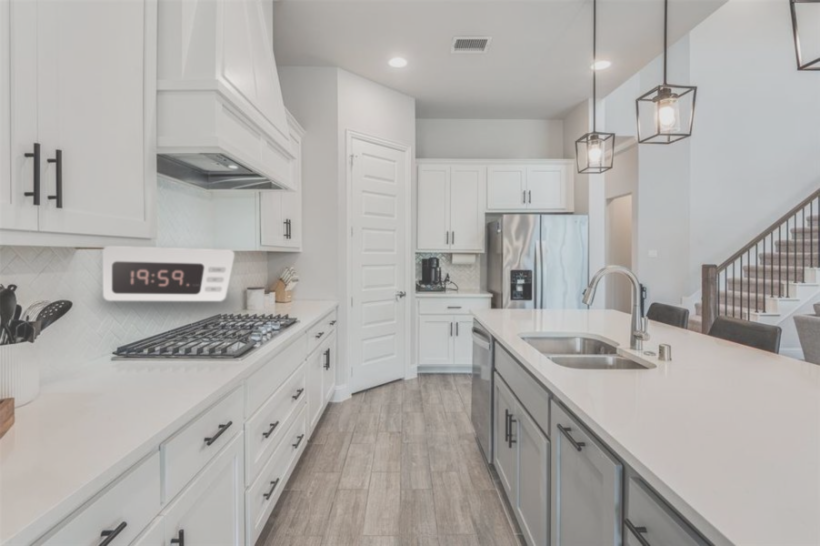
19h59
